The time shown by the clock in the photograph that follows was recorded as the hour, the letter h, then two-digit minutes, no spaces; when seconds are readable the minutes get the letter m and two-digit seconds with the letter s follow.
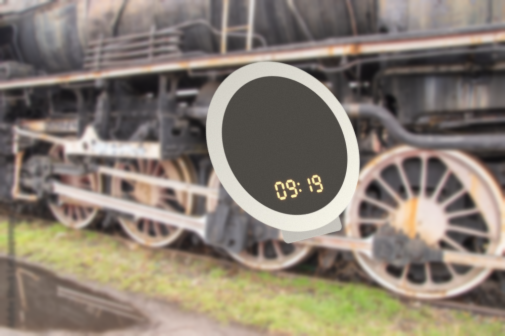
9h19
